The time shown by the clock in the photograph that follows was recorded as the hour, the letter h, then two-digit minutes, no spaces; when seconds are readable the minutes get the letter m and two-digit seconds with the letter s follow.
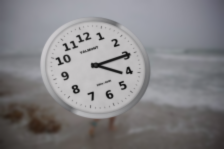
4h15
